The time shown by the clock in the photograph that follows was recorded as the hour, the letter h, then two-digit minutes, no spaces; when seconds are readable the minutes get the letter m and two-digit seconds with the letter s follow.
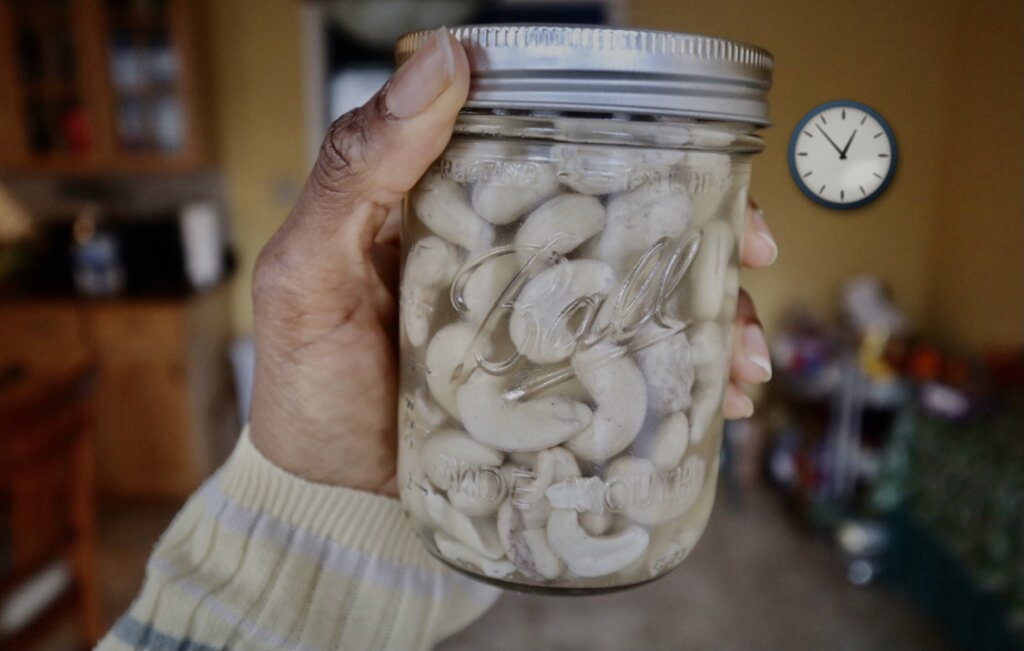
12h53
